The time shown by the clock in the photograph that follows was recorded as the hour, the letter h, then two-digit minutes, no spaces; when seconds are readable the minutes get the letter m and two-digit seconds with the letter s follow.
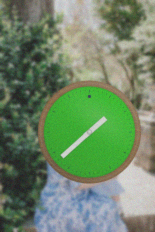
1h38
